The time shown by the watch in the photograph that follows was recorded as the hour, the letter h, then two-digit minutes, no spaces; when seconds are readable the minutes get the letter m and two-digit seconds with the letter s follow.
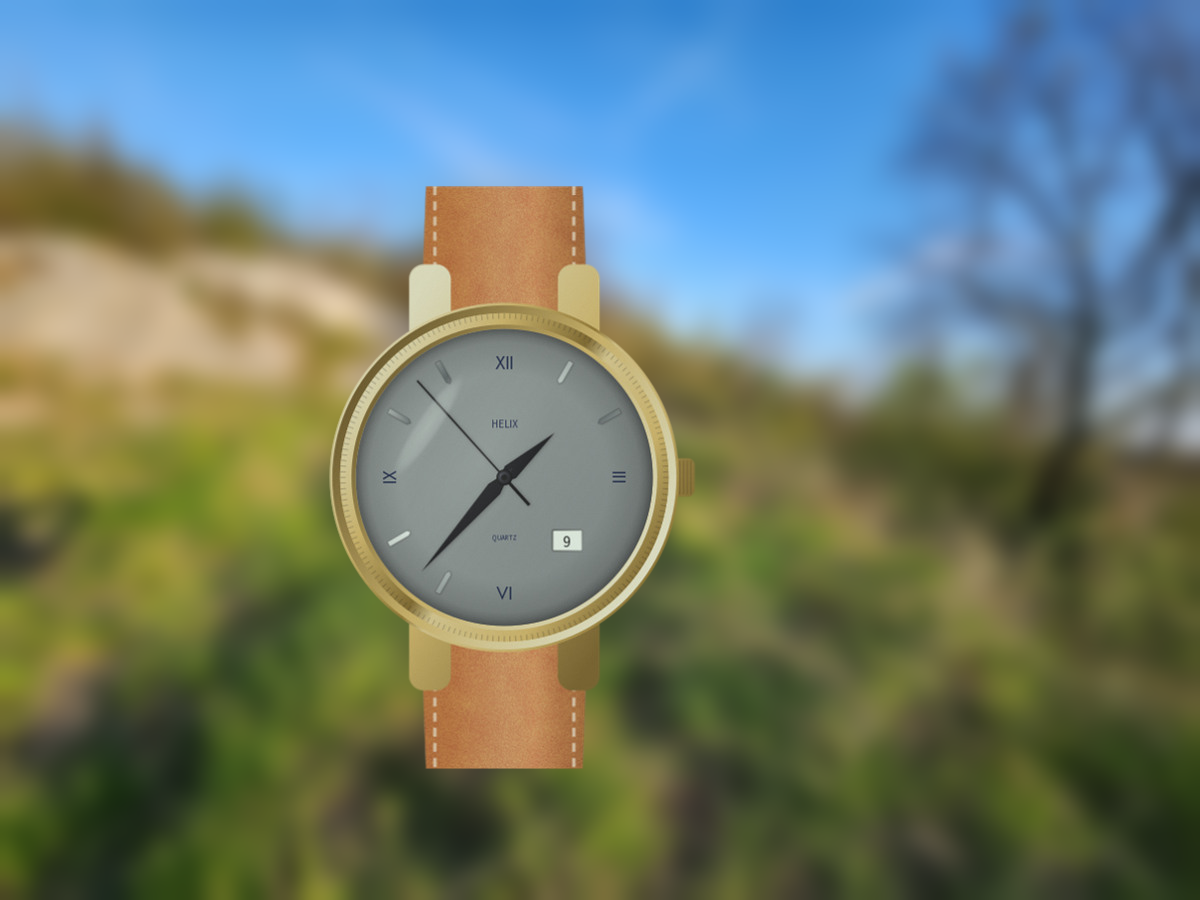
1h36m53s
